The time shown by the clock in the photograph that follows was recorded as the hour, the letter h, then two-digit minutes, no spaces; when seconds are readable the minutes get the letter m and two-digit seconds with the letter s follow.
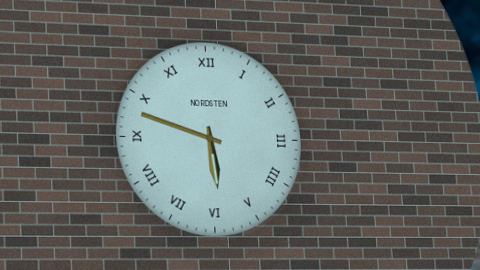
5h48
